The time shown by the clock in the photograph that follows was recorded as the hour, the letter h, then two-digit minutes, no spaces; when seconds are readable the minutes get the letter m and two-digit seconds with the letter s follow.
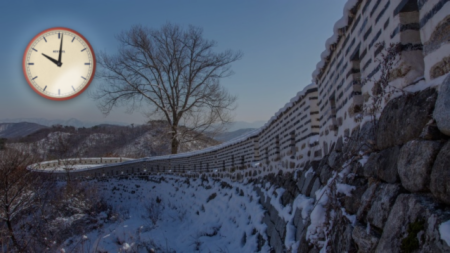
10h01
